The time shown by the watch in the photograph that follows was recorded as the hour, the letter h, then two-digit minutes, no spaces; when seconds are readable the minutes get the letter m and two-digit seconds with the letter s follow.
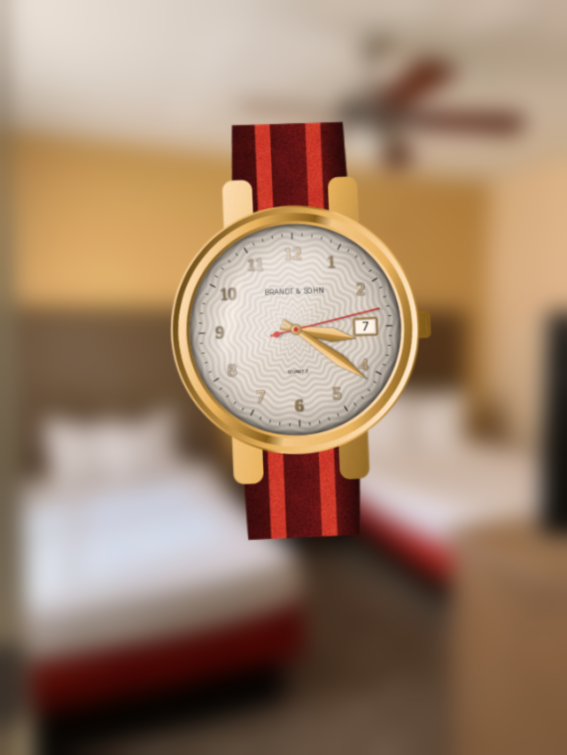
3h21m13s
